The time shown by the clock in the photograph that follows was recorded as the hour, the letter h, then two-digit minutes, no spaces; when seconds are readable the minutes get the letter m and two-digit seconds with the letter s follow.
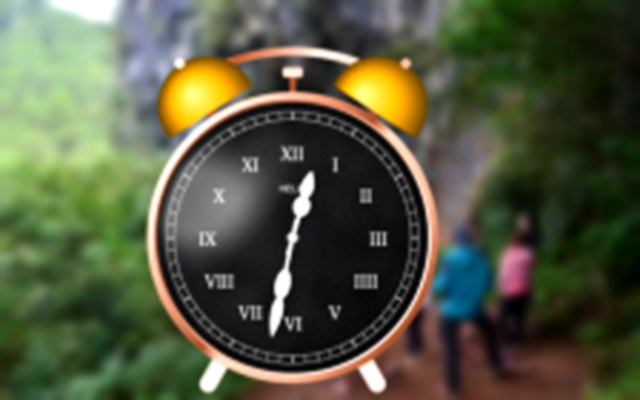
12h32
